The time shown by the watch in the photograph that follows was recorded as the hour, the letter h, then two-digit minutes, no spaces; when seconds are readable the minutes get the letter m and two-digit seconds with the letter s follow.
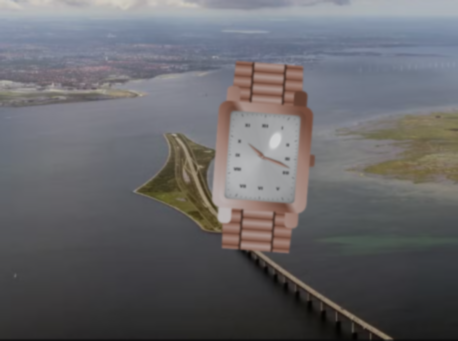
10h18
